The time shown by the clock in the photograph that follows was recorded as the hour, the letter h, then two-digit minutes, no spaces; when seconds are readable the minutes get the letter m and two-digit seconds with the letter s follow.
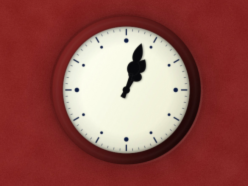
1h03
